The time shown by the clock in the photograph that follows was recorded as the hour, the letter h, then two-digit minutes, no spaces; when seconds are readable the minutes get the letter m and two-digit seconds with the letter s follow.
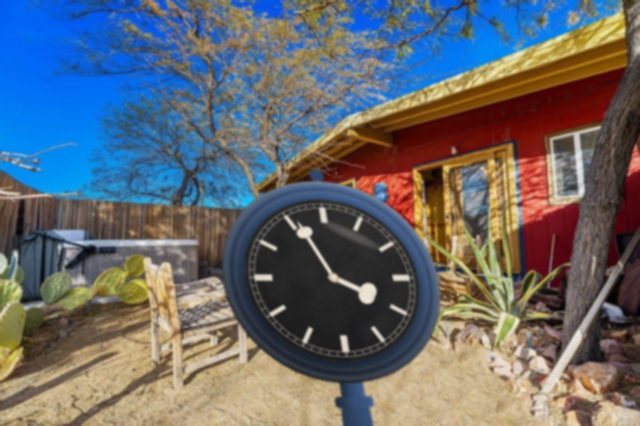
3h56
